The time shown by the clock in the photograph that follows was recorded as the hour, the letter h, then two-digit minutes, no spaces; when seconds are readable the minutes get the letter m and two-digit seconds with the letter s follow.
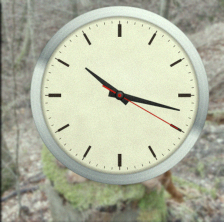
10h17m20s
